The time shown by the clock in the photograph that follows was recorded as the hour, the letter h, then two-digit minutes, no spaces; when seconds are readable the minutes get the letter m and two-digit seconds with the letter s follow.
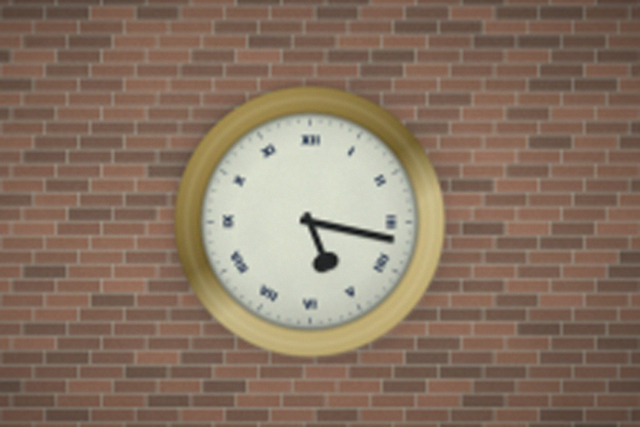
5h17
